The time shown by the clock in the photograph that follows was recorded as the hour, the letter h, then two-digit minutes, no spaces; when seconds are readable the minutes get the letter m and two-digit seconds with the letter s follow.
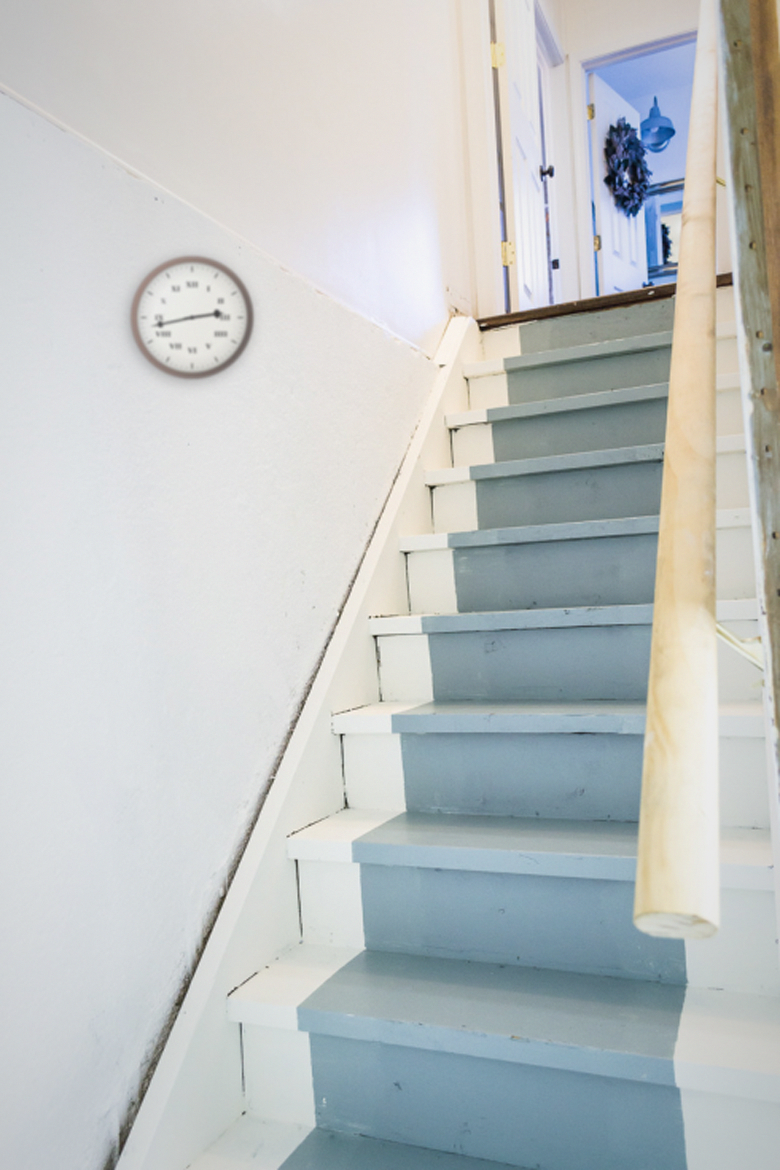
2h43
